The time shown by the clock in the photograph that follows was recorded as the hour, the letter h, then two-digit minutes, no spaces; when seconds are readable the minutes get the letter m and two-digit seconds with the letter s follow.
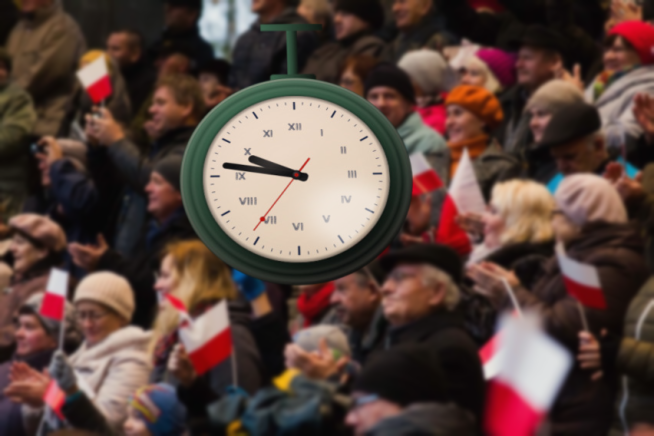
9h46m36s
